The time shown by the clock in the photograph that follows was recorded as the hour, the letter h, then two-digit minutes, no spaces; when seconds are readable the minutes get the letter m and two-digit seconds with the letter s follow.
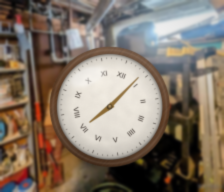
7h04
